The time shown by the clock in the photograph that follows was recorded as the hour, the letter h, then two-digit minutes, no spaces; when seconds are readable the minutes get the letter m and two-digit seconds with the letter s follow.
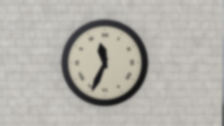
11h34
